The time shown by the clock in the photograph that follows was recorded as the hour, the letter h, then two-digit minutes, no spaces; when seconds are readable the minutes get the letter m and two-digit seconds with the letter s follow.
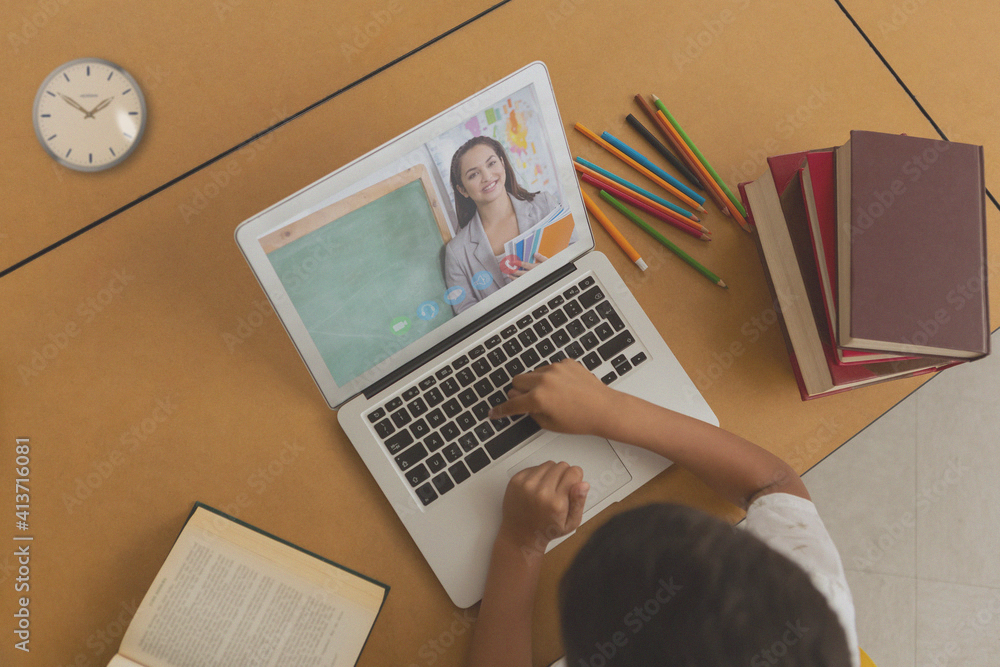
1h51
